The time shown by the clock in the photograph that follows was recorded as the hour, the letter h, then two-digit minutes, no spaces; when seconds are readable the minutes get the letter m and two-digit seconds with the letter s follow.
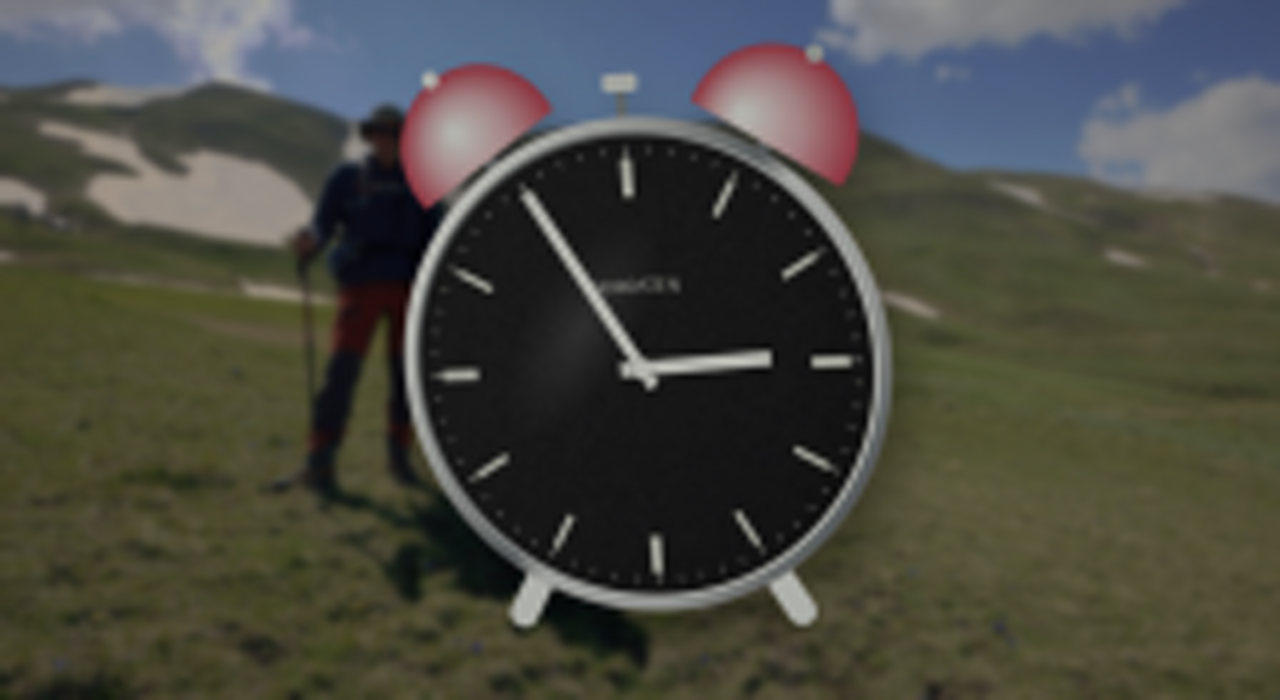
2h55
